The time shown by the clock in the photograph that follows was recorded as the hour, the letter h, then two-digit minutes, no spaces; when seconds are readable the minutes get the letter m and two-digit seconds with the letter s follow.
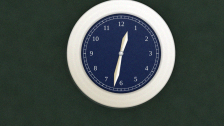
12h32
